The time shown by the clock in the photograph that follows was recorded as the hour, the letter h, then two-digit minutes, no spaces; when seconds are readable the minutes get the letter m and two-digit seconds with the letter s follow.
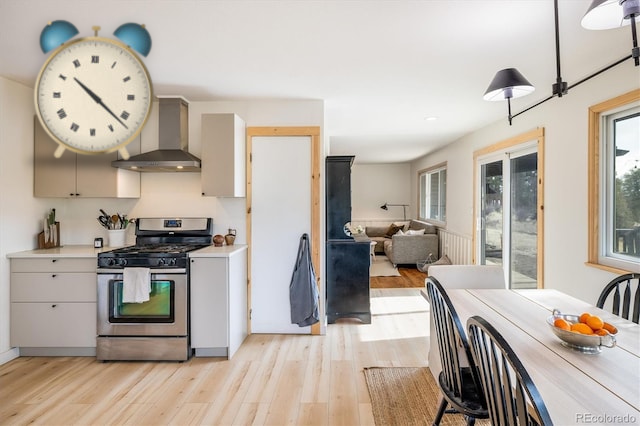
10h22
